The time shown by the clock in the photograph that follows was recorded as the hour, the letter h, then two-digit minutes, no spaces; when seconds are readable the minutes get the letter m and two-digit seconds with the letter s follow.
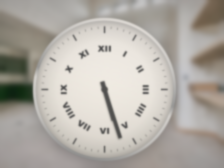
5h27
